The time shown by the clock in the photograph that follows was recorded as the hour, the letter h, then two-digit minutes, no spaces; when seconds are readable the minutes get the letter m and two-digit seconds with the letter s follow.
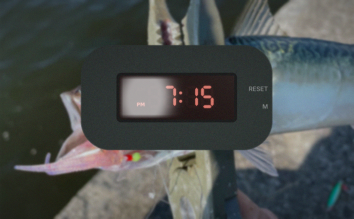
7h15
